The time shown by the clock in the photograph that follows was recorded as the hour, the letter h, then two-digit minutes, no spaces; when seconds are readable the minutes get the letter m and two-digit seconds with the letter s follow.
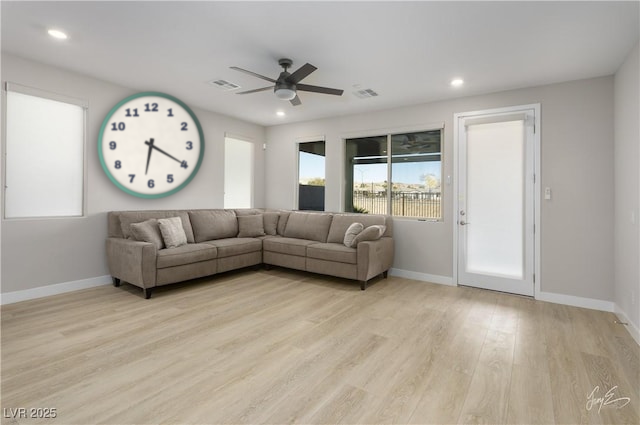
6h20
